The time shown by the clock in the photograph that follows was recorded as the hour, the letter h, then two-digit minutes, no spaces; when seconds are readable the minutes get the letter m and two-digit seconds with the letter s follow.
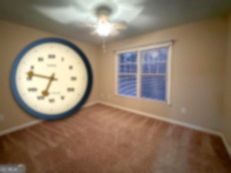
6h47
